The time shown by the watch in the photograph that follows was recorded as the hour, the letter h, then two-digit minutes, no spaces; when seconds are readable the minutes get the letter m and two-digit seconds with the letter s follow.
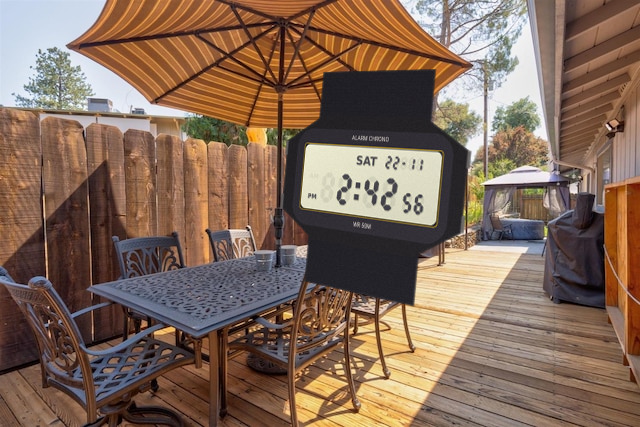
2h42m56s
